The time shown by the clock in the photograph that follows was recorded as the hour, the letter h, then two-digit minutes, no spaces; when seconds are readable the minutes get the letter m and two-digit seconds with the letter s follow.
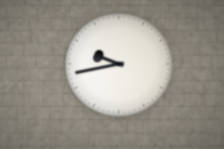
9h43
